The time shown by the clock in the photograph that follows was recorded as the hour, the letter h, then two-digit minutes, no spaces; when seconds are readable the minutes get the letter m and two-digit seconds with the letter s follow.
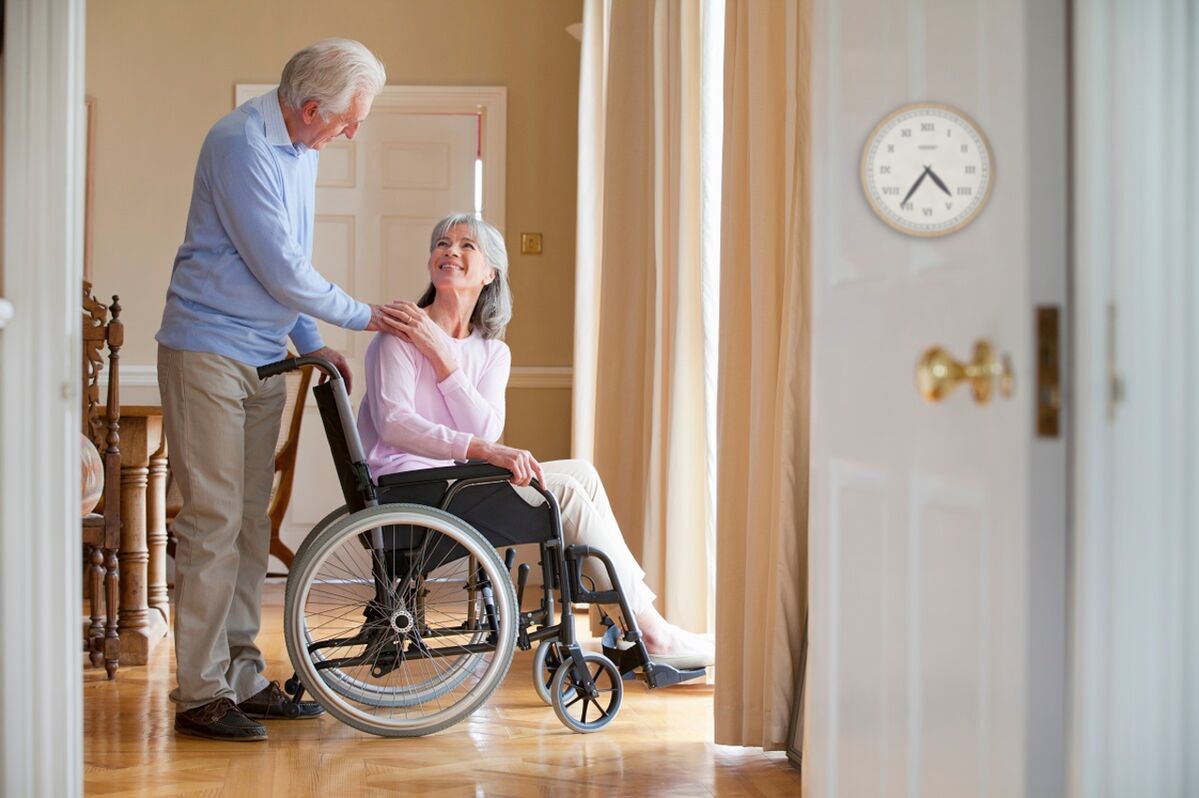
4h36
